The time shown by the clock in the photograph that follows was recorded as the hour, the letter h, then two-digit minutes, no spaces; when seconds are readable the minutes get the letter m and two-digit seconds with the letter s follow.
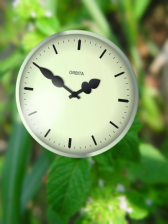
1h50
